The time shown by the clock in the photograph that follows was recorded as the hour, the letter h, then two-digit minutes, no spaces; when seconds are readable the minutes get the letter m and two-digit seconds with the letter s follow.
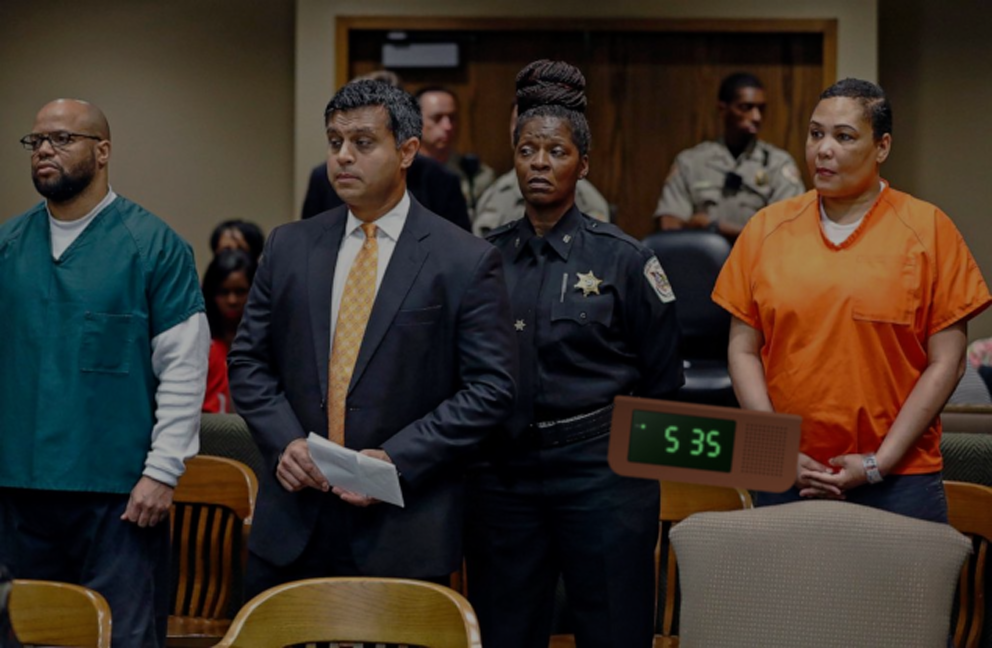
5h35
